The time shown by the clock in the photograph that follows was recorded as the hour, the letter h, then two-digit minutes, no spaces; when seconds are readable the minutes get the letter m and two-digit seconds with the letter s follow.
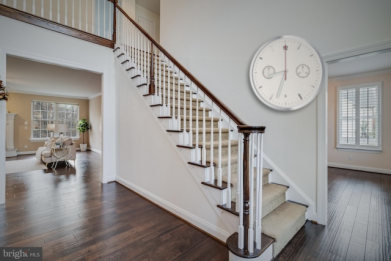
8h33
